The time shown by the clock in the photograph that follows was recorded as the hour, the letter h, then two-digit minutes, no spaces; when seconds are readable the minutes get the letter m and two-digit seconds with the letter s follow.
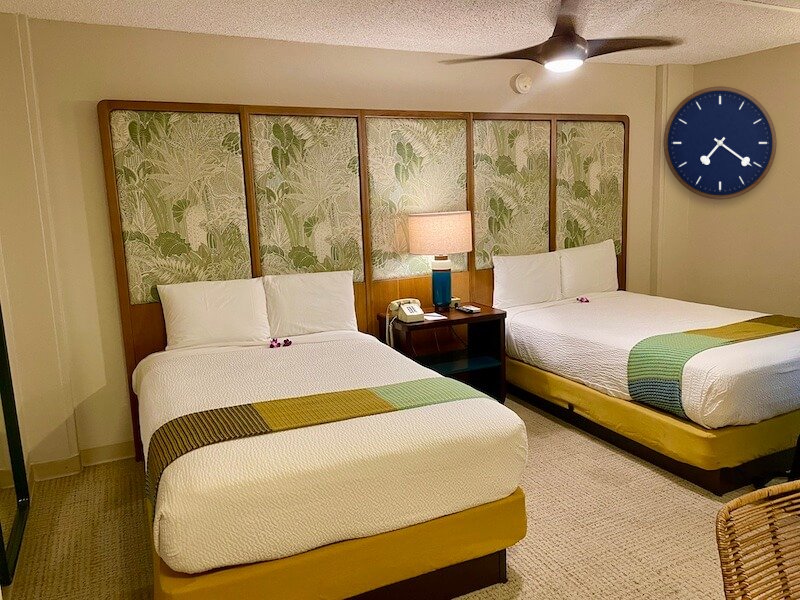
7h21
